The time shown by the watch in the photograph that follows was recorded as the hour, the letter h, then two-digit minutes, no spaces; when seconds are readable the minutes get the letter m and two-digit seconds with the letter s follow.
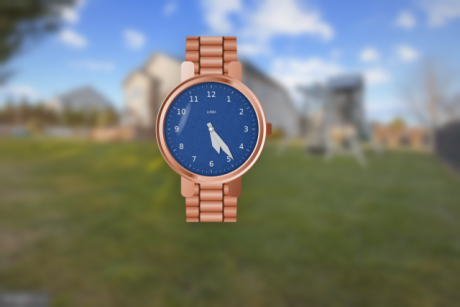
5h24
